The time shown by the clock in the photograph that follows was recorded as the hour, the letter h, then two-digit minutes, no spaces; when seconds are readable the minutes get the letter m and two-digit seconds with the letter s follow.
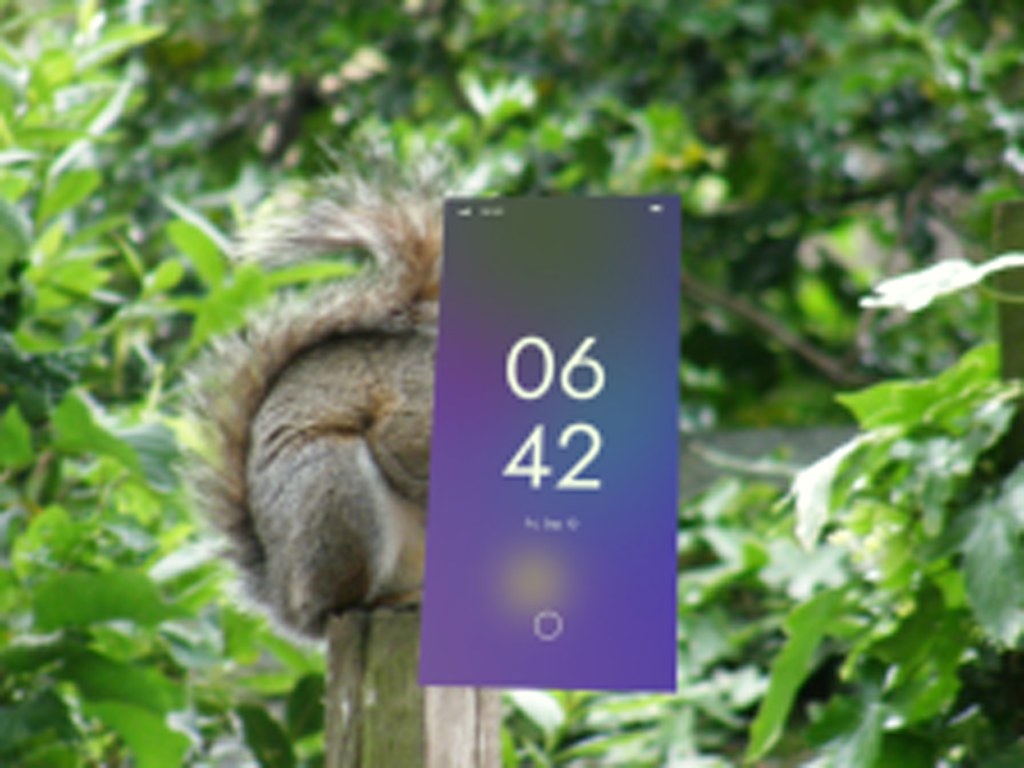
6h42
